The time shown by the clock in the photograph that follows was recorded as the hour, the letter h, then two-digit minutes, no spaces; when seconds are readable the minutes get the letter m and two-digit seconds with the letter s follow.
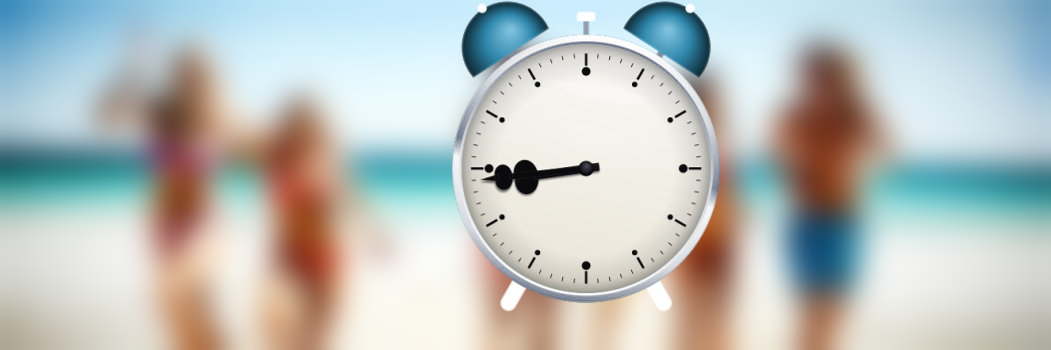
8h44
